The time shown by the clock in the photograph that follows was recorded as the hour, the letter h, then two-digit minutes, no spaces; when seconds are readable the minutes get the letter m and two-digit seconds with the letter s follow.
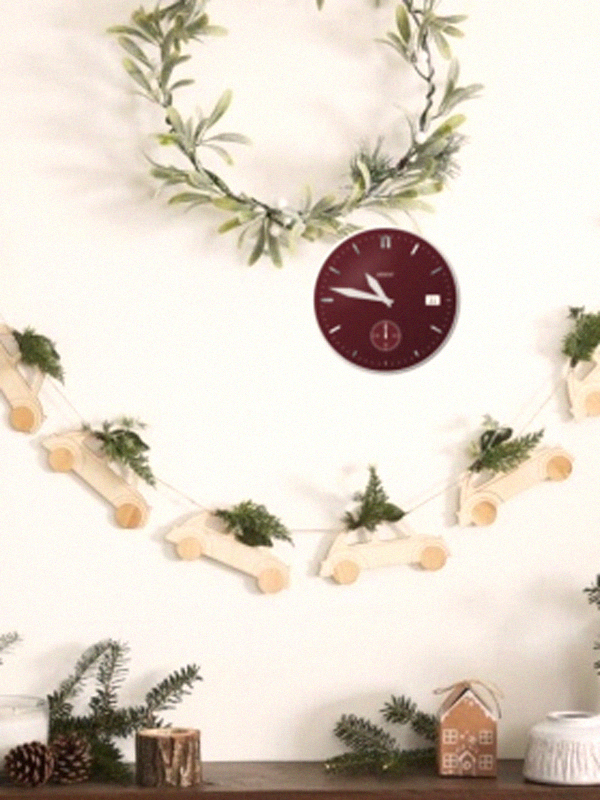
10h47
